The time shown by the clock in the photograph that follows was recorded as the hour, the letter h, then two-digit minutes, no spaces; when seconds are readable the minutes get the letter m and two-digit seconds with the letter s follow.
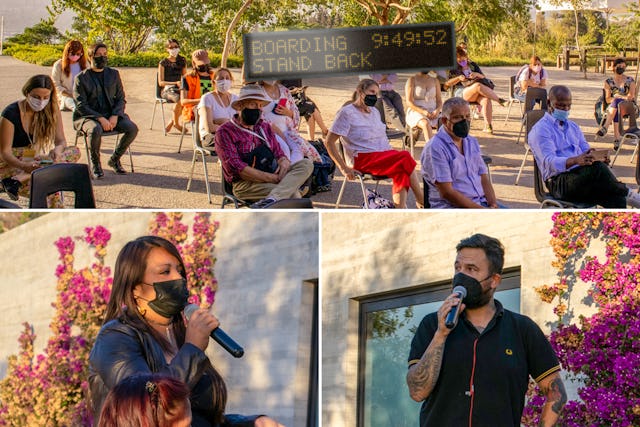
9h49m52s
